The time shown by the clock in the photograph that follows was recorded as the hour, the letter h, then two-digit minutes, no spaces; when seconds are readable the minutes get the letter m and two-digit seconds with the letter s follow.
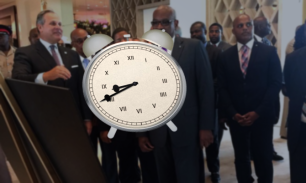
8h41
